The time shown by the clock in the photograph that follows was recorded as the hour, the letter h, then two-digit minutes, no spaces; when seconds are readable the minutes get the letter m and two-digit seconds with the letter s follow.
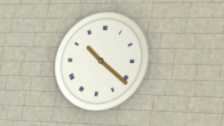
10h21
